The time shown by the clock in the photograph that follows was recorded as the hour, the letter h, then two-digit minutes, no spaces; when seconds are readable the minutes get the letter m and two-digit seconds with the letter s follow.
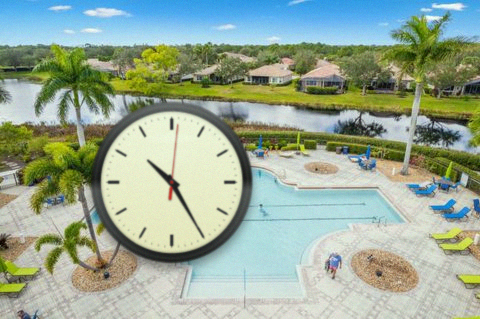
10h25m01s
